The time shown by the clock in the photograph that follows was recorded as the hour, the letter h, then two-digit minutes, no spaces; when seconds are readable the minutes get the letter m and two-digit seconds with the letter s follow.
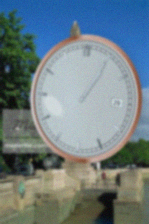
1h05
